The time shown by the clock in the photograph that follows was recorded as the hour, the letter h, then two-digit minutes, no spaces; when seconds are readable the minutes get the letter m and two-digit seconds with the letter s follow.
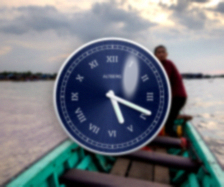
5h19
